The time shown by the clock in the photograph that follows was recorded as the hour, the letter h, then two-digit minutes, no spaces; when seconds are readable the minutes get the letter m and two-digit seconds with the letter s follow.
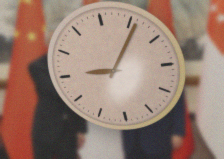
9h06
